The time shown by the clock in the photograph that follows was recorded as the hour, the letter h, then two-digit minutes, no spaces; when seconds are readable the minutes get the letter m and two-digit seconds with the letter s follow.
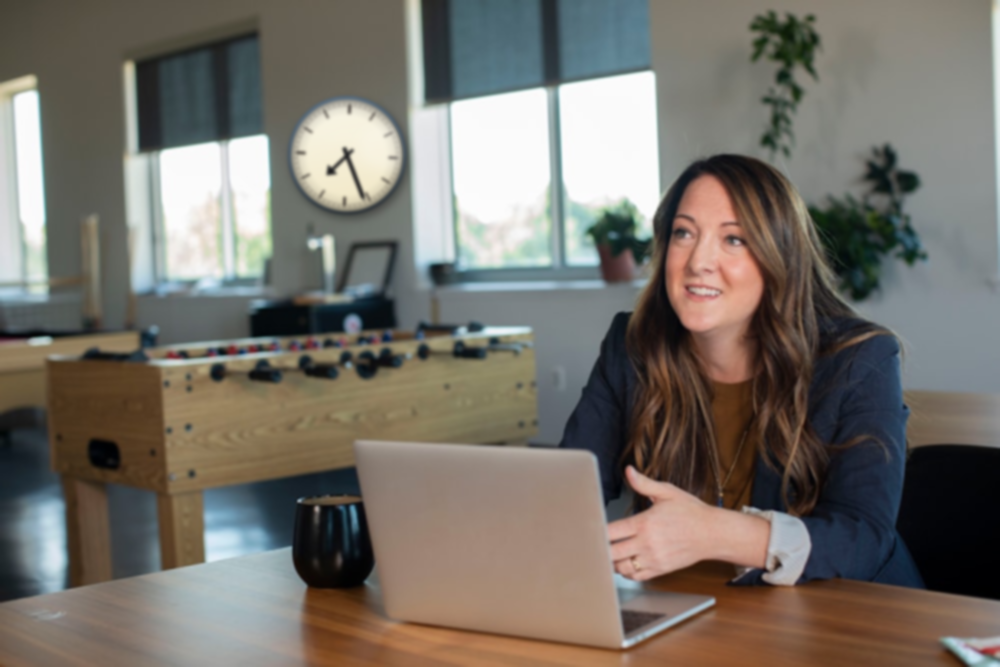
7h26
